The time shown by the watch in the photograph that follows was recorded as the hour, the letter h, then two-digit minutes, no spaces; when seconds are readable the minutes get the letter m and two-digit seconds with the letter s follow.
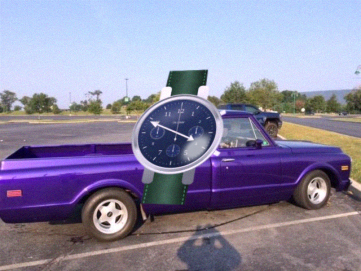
3h49
